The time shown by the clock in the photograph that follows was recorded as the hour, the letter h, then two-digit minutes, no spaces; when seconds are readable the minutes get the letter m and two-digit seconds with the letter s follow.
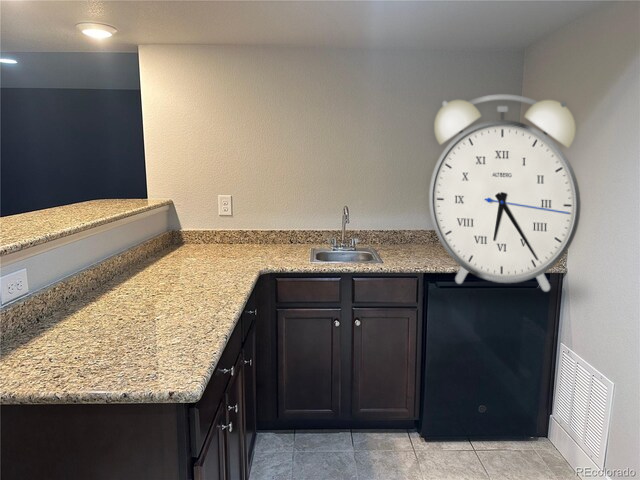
6h24m16s
